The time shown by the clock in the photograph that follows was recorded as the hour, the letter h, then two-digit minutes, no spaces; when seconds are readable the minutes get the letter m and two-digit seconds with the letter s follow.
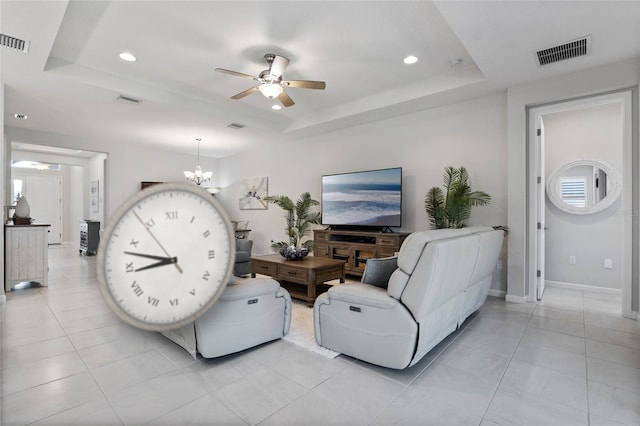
8h47m54s
